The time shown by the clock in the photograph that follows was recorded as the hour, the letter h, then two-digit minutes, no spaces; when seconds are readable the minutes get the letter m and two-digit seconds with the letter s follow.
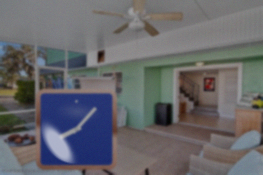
8h07
